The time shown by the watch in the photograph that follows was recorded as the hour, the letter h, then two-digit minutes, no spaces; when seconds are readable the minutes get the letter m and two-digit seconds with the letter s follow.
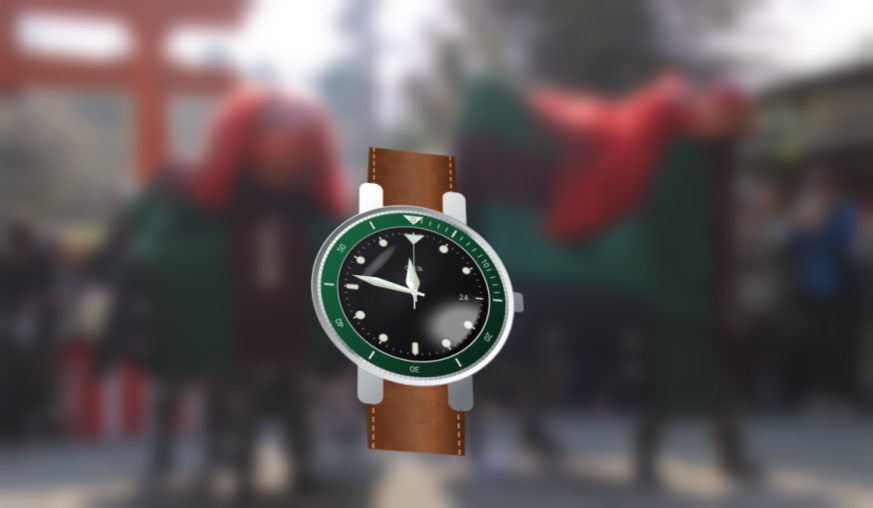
11h47m00s
